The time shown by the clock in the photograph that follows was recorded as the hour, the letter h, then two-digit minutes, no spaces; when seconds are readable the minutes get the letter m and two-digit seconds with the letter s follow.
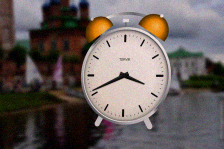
3h41
